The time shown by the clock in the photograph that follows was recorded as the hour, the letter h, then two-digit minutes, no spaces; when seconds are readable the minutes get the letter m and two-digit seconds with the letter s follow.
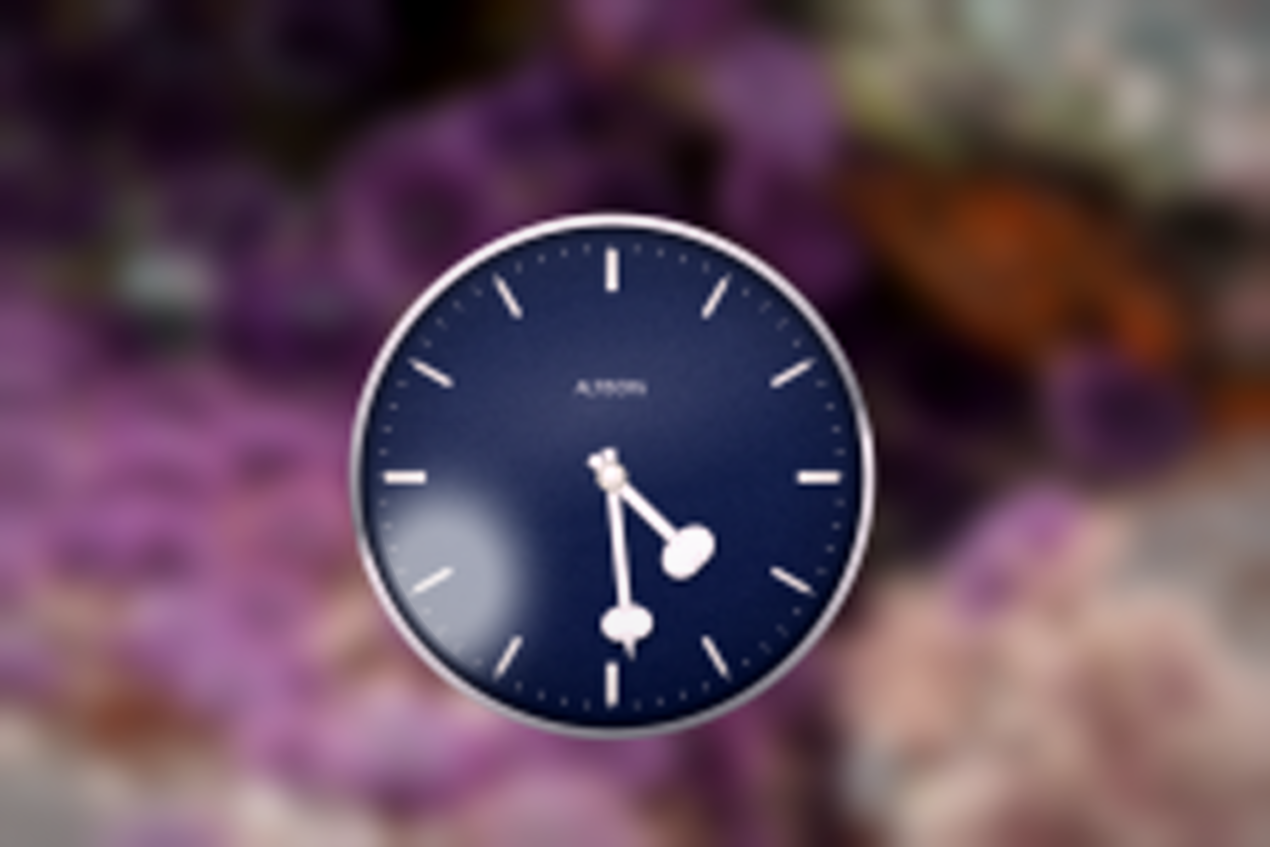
4h29
